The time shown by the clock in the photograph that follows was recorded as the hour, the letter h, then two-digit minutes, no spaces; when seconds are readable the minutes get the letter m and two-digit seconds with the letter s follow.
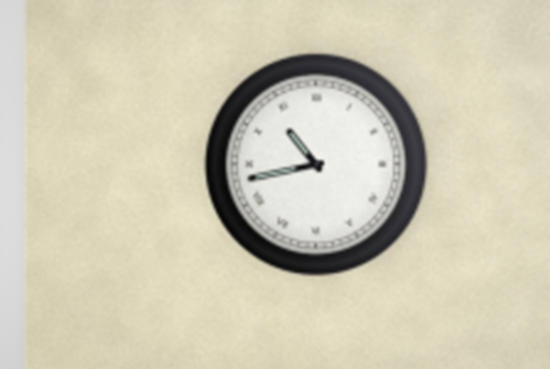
10h43
